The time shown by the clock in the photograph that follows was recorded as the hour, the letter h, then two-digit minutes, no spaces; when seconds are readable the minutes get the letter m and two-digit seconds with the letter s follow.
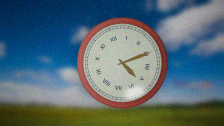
5h15
